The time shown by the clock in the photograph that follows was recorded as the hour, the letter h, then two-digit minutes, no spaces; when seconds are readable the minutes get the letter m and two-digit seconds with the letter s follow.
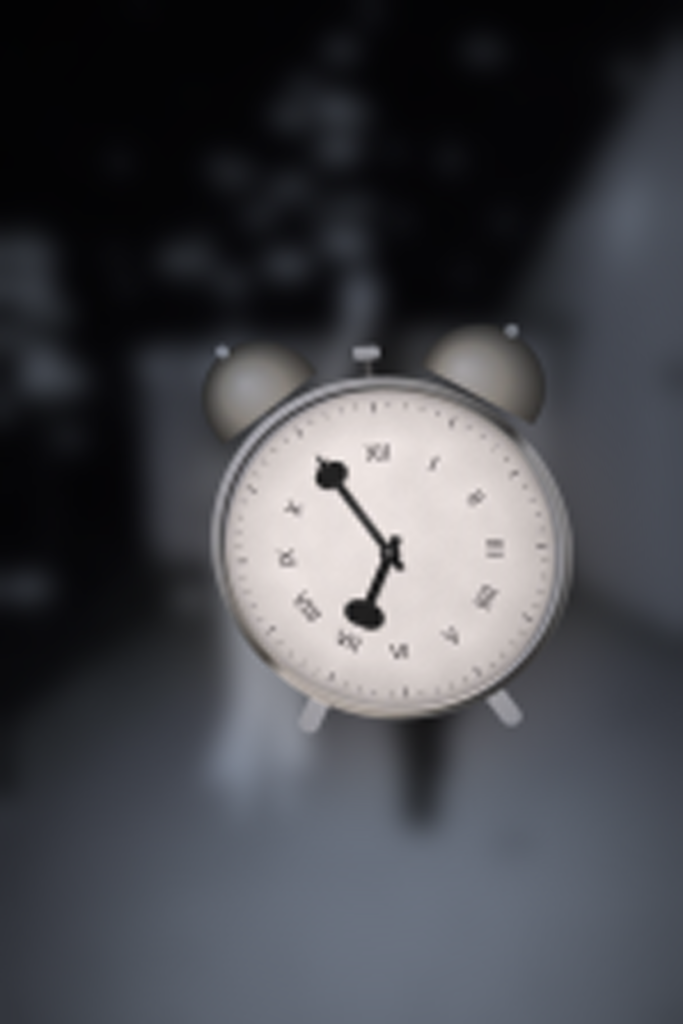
6h55
